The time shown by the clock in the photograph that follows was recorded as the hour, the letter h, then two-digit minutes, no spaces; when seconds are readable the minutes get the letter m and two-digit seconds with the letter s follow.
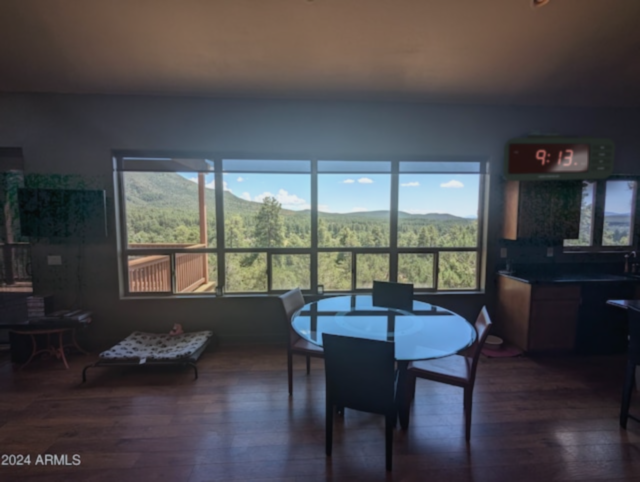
9h13
